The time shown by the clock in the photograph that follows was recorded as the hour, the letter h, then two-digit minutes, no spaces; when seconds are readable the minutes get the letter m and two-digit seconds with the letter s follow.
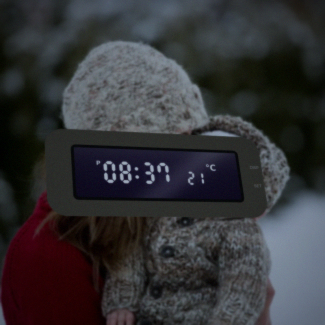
8h37
